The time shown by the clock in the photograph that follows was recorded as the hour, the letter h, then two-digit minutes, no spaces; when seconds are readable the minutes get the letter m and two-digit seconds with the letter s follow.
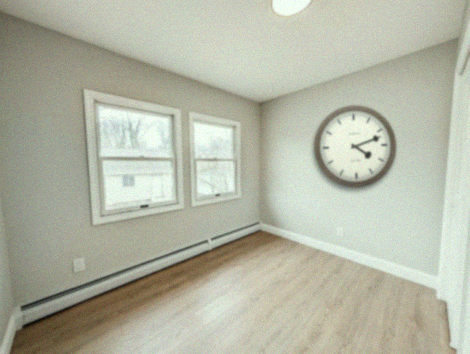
4h12
